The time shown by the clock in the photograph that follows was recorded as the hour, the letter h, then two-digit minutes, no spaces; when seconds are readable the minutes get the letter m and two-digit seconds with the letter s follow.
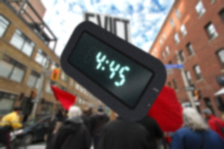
4h45
